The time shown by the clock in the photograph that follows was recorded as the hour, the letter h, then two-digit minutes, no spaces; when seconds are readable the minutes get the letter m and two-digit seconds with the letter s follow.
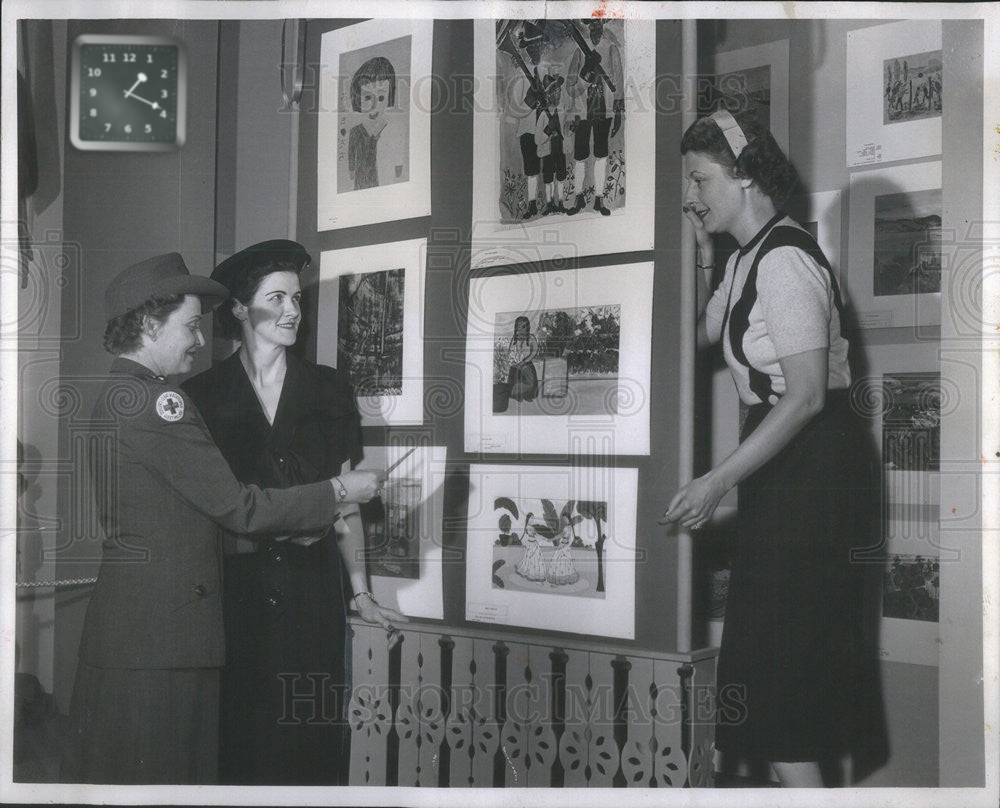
1h19
